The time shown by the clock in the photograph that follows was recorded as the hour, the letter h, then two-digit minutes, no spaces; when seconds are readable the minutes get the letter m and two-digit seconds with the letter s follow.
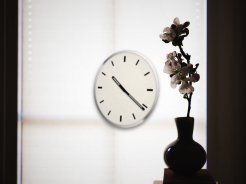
10h21
